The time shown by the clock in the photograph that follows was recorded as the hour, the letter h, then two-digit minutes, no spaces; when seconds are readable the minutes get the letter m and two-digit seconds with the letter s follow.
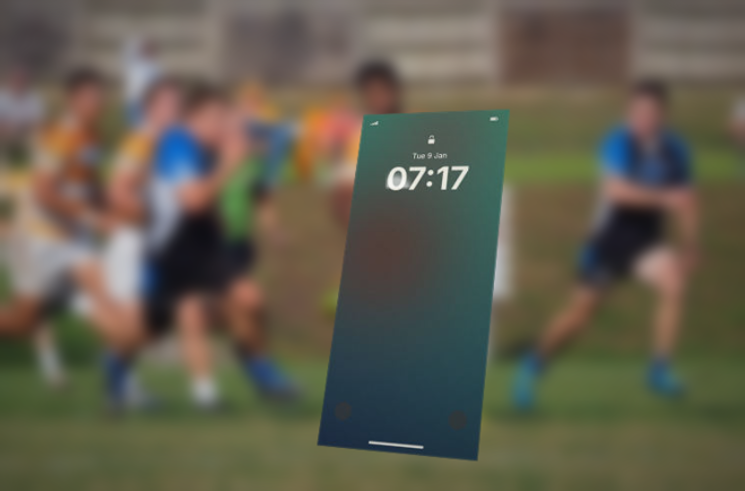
7h17
